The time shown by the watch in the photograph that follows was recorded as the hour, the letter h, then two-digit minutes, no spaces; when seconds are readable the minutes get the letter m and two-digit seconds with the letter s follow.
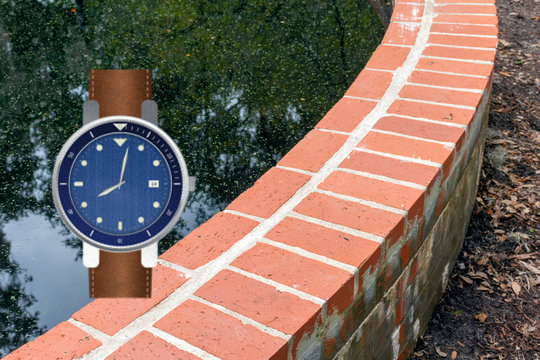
8h02
